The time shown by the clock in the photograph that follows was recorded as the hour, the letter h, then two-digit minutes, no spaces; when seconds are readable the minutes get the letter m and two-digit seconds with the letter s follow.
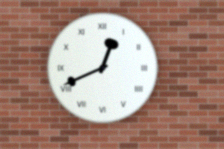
12h41
